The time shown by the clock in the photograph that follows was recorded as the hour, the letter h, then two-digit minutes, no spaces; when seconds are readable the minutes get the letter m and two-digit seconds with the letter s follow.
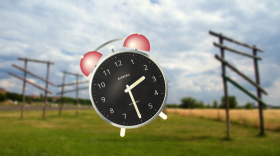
2h30
